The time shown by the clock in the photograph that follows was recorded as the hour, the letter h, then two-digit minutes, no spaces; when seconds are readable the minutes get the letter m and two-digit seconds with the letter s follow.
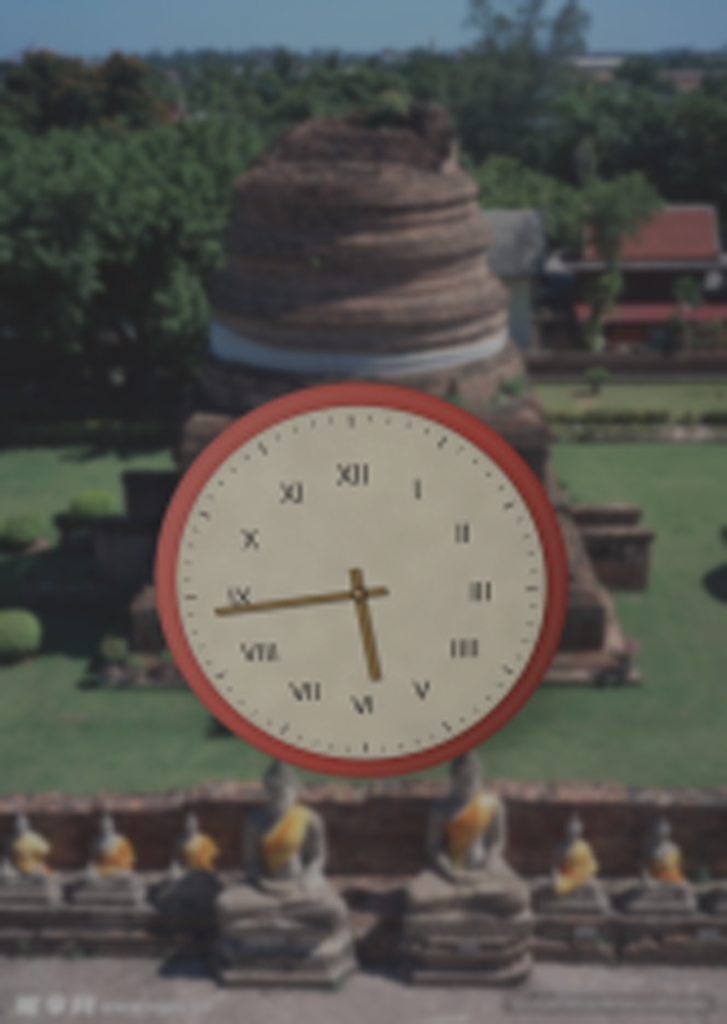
5h44
